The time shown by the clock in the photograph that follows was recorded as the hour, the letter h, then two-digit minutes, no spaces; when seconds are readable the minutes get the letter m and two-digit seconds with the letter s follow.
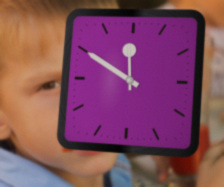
11h50
